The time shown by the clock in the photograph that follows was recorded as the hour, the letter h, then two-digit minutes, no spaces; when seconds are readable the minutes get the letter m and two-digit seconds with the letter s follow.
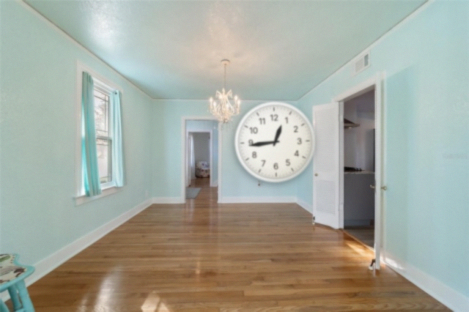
12h44
